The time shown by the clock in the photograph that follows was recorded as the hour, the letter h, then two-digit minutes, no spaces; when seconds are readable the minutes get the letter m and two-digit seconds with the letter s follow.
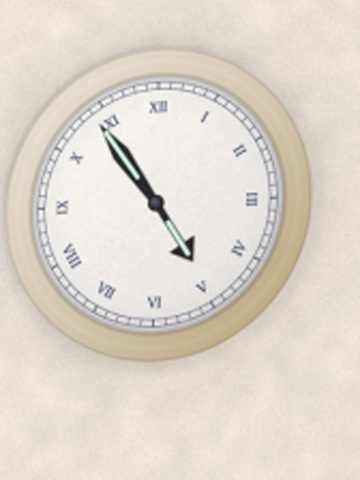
4h54
